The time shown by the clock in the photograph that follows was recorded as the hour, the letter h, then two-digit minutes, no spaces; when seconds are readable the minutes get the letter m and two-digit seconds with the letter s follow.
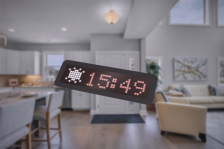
15h49
